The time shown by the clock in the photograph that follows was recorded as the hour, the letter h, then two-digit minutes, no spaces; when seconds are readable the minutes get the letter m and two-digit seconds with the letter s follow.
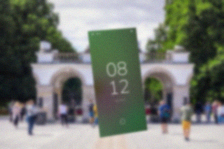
8h12
